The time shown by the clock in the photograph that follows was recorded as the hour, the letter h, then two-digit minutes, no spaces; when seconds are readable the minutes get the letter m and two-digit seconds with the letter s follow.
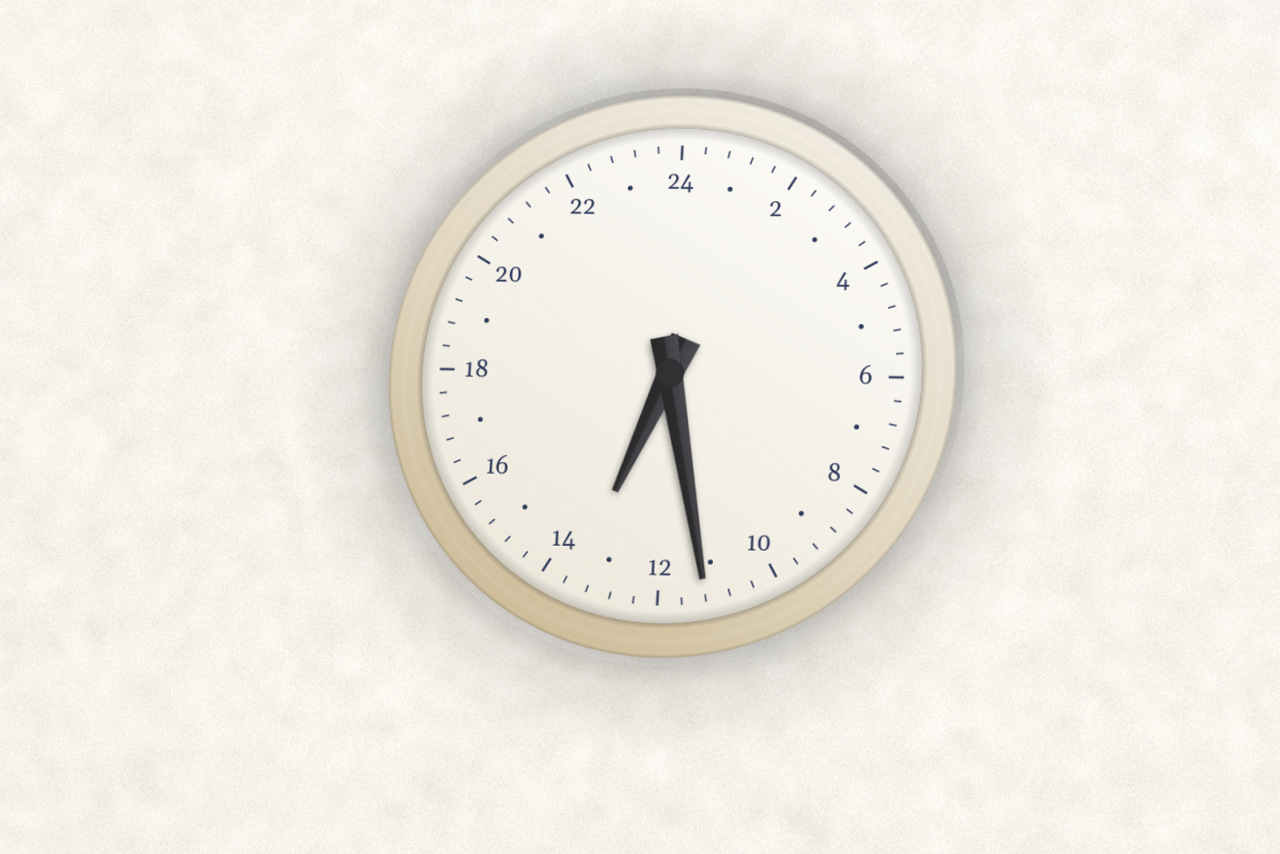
13h28
